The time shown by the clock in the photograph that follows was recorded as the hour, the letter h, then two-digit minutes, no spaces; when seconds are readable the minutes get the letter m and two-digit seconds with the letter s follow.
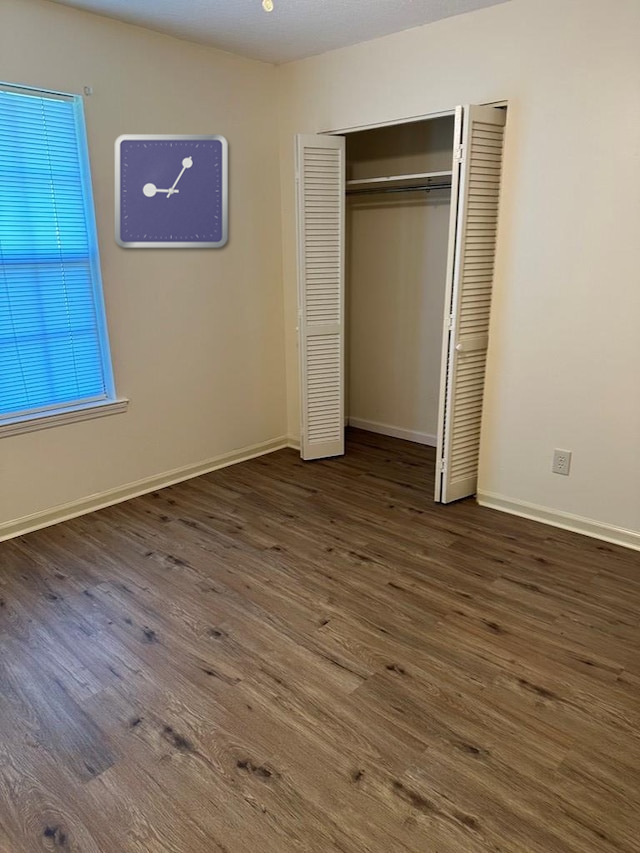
9h05
